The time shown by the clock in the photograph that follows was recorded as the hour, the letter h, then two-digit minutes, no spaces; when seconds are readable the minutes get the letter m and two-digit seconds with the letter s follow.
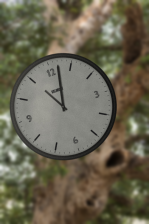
11h02
